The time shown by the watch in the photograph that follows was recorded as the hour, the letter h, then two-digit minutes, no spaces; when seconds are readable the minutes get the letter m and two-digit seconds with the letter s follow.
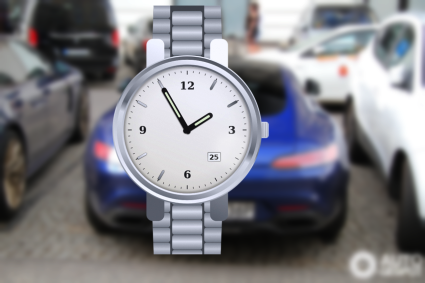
1h55
